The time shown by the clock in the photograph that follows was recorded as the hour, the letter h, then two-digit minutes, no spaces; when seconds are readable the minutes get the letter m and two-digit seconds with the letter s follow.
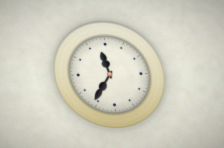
11h36
